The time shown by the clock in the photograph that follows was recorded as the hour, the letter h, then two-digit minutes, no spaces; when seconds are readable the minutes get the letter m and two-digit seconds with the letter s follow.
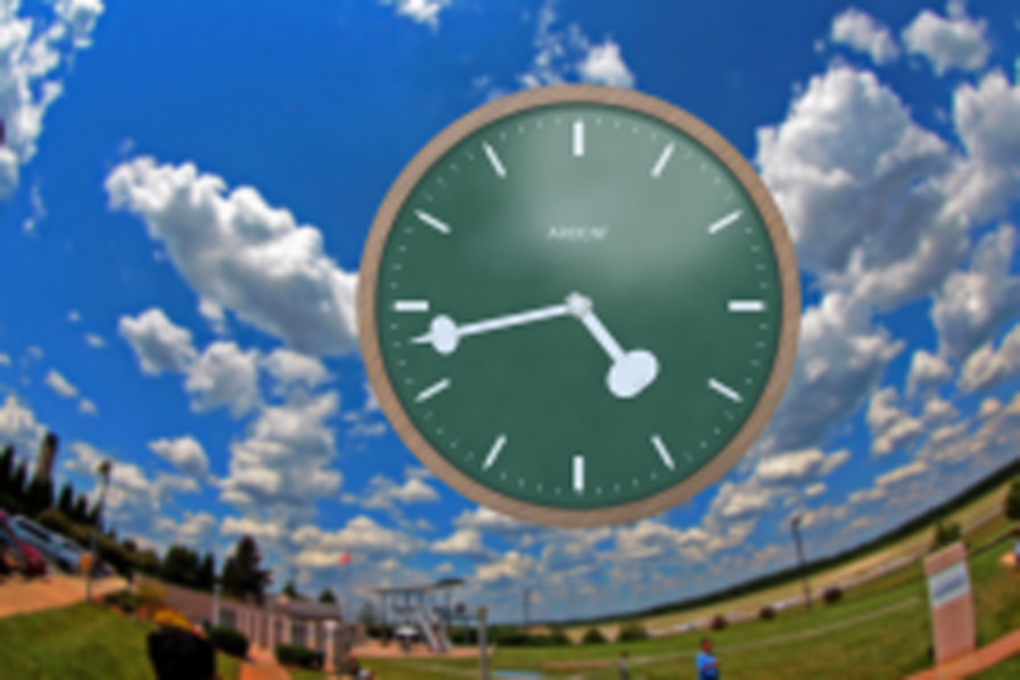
4h43
